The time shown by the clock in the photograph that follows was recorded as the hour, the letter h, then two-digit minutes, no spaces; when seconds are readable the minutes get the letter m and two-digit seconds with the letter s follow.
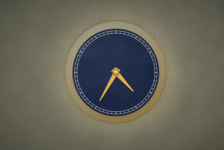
4h35
